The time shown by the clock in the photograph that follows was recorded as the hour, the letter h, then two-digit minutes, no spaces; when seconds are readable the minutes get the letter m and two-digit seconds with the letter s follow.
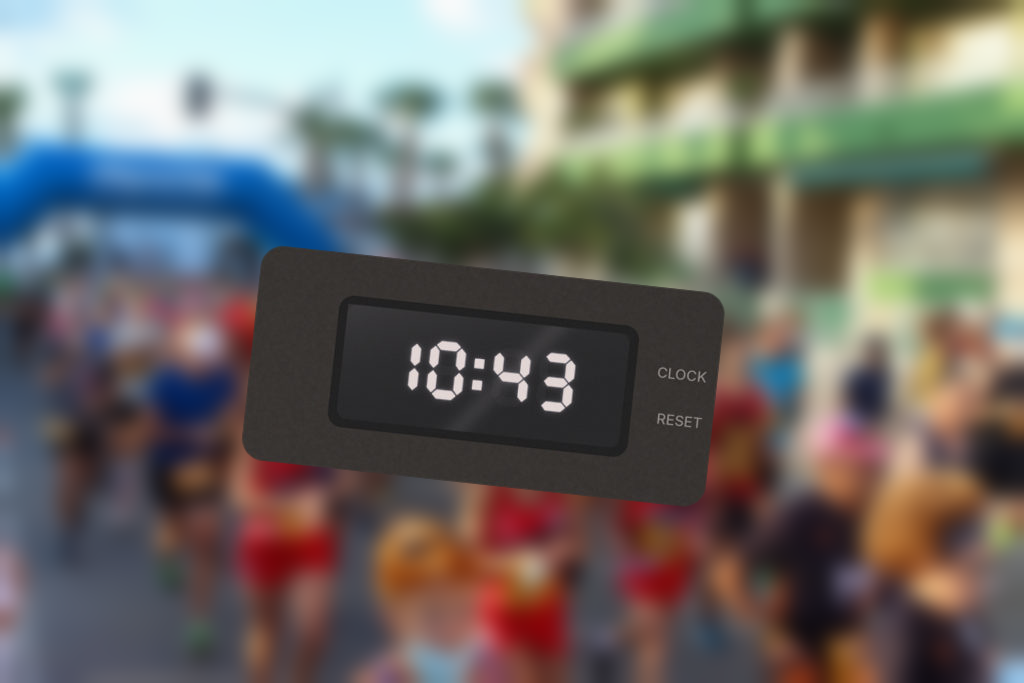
10h43
